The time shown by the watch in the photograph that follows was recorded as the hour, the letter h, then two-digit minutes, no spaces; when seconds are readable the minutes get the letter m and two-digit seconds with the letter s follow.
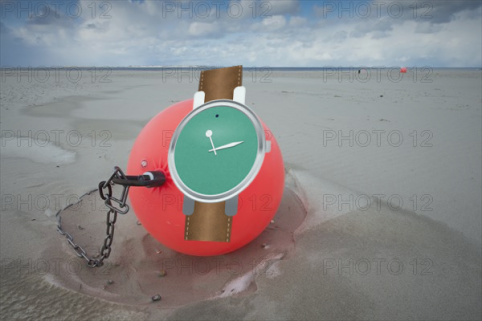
11h13
